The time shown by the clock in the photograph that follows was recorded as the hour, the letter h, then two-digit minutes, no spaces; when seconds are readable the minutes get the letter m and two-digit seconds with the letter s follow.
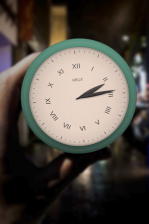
2h14
